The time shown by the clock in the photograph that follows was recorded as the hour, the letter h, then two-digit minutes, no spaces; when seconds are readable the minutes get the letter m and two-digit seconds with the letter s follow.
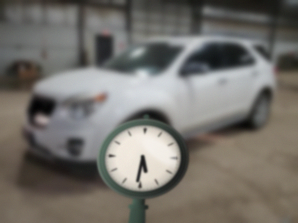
5h31
